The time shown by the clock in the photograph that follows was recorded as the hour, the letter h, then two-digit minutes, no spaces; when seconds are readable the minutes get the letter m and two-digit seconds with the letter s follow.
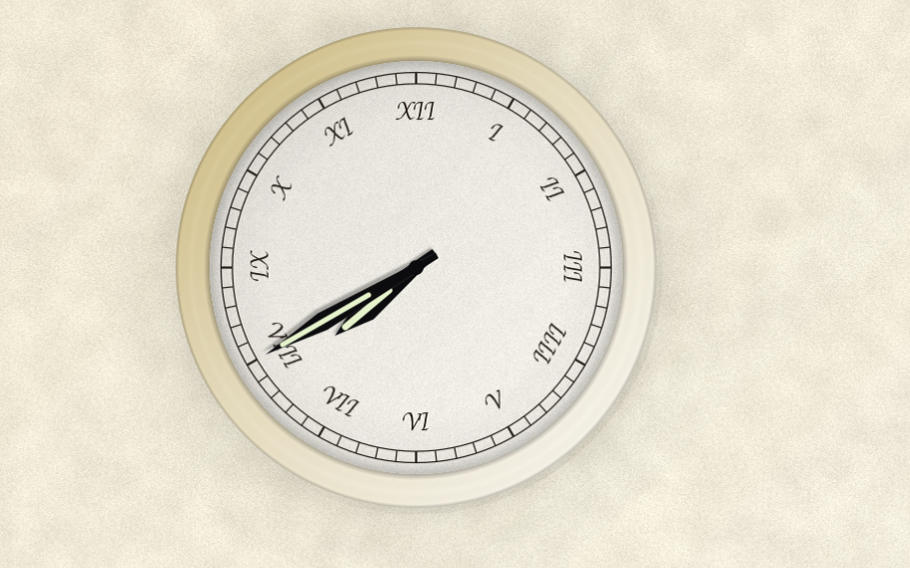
7h40
